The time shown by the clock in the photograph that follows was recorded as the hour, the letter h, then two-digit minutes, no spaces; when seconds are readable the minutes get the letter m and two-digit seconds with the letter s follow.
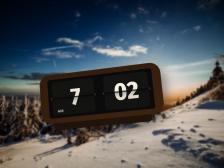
7h02
